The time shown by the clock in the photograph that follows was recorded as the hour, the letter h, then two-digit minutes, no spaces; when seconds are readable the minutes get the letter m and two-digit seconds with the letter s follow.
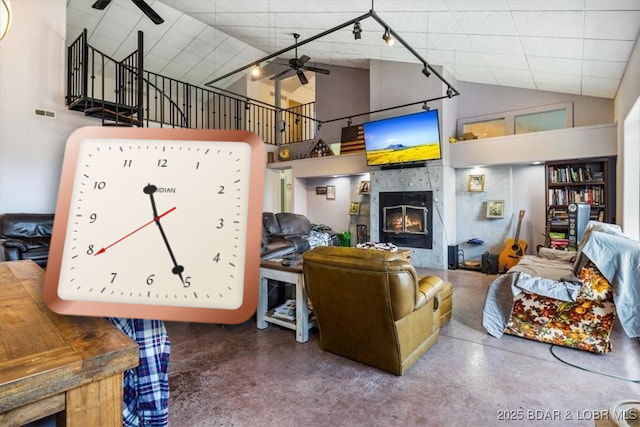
11h25m39s
